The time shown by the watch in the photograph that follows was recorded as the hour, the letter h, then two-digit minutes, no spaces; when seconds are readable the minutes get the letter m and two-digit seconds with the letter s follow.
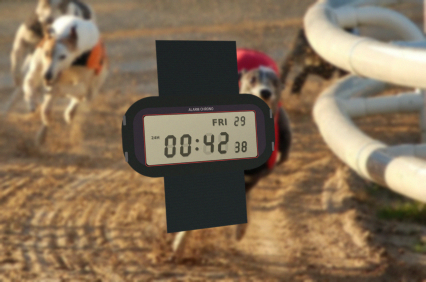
0h42m38s
